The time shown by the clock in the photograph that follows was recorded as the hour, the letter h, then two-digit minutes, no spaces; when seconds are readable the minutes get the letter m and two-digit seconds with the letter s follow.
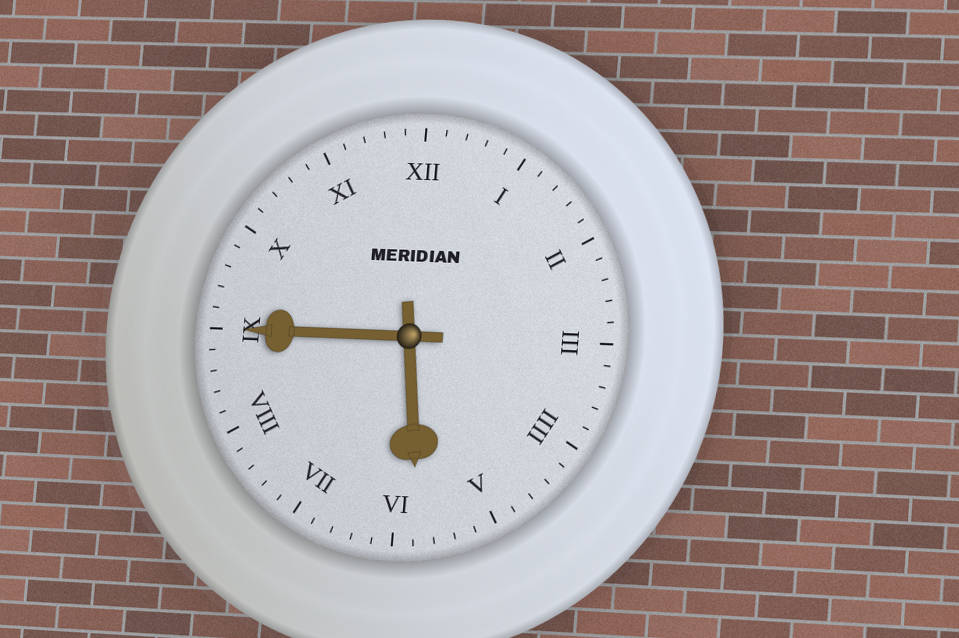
5h45
